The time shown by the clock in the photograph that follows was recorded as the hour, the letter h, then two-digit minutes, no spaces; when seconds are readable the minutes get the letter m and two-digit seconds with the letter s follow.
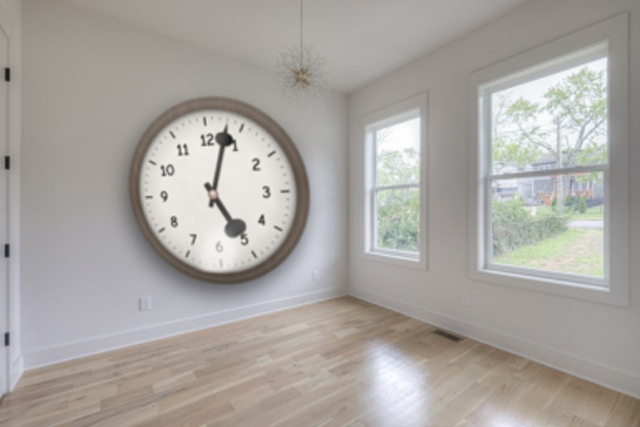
5h03
